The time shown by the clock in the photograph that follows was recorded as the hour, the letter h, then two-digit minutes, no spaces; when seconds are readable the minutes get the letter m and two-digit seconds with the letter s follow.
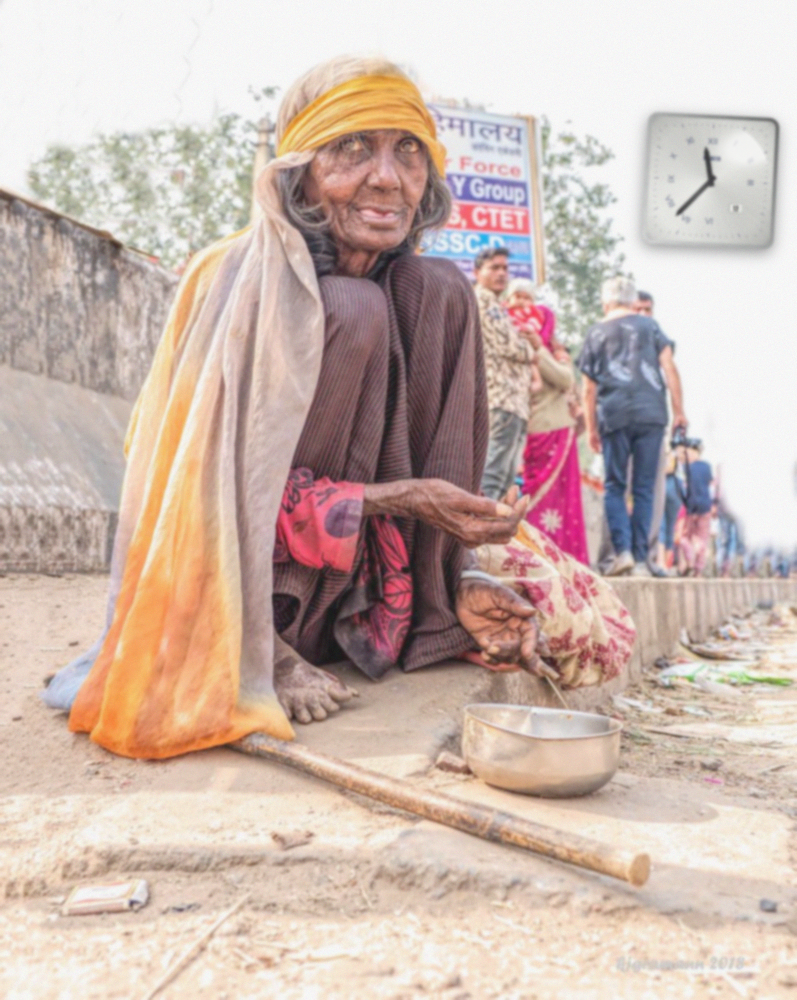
11h37
